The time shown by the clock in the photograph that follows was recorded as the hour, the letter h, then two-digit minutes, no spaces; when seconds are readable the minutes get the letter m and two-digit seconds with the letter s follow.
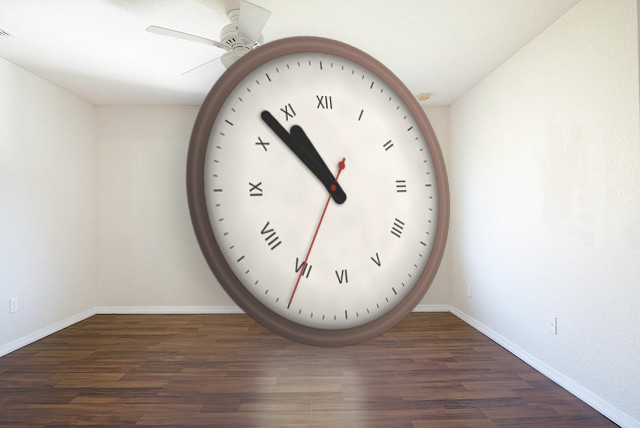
10h52m35s
